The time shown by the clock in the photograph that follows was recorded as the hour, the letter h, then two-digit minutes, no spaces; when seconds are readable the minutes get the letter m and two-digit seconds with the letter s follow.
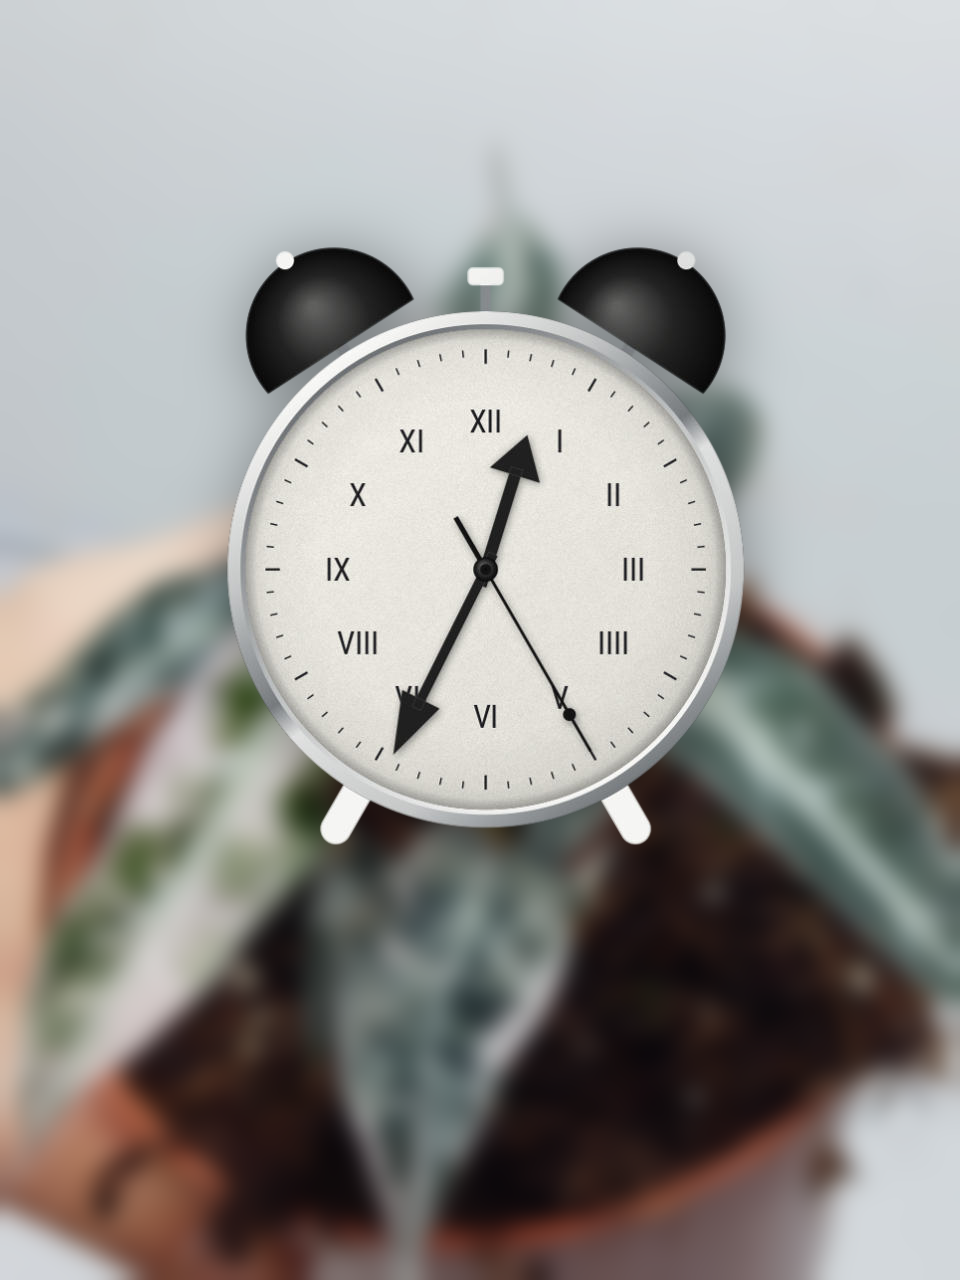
12h34m25s
